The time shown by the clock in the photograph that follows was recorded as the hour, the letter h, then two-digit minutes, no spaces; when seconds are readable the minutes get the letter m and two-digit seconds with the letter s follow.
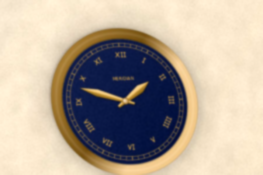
1h48
